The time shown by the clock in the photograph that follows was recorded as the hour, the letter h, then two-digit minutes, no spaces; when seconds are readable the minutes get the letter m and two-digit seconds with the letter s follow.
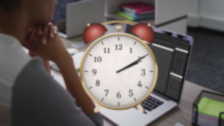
2h10
